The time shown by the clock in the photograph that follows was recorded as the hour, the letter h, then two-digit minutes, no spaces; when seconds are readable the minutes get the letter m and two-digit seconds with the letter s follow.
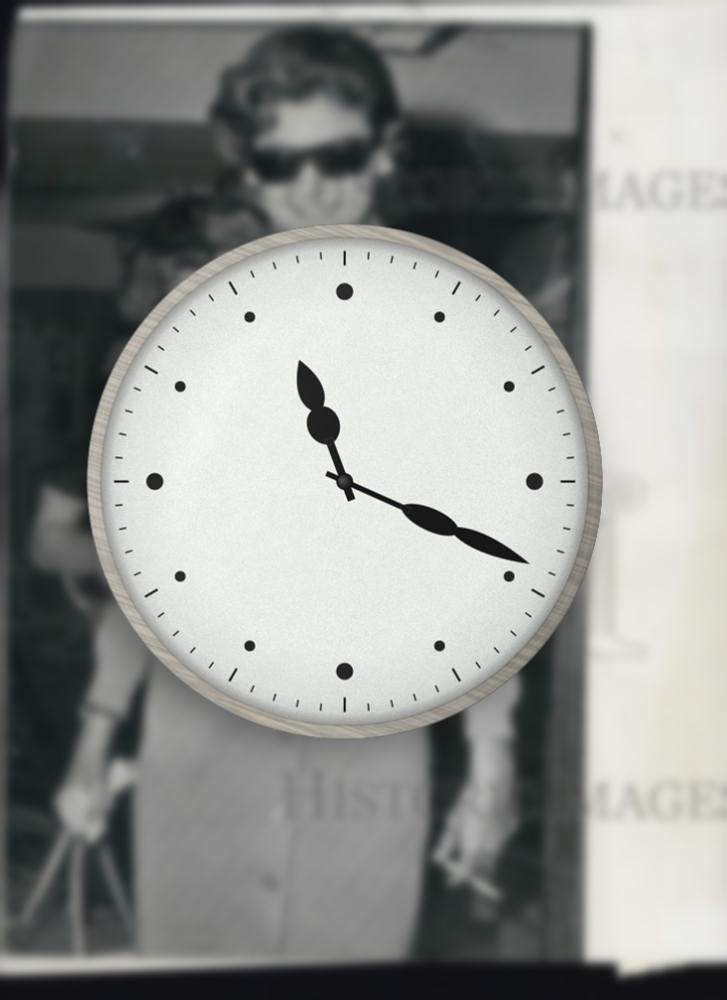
11h19
